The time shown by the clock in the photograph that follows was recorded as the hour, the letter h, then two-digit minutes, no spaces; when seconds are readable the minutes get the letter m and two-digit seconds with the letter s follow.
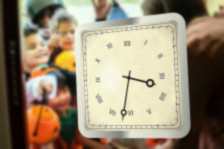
3h32
